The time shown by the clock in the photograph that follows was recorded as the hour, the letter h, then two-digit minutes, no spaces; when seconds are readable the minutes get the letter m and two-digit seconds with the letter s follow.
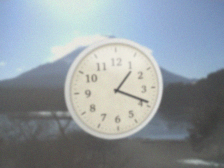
1h19
